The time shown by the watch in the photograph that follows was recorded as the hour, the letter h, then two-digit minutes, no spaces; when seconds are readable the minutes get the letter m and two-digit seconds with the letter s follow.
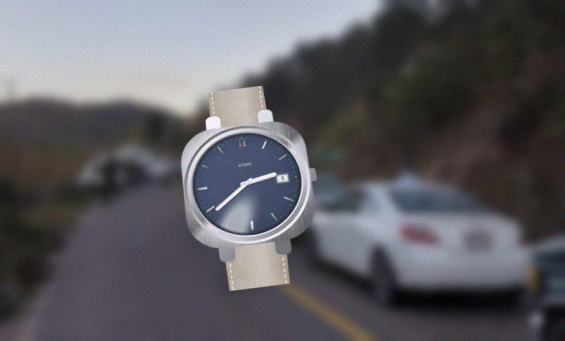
2h39
